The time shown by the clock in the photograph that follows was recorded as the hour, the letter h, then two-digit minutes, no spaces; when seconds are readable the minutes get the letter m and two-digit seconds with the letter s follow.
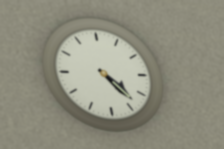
4h23
